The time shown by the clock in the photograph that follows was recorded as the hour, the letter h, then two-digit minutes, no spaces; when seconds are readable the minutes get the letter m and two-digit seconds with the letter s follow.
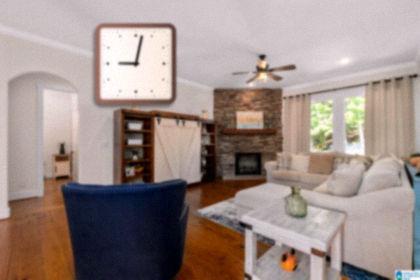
9h02
